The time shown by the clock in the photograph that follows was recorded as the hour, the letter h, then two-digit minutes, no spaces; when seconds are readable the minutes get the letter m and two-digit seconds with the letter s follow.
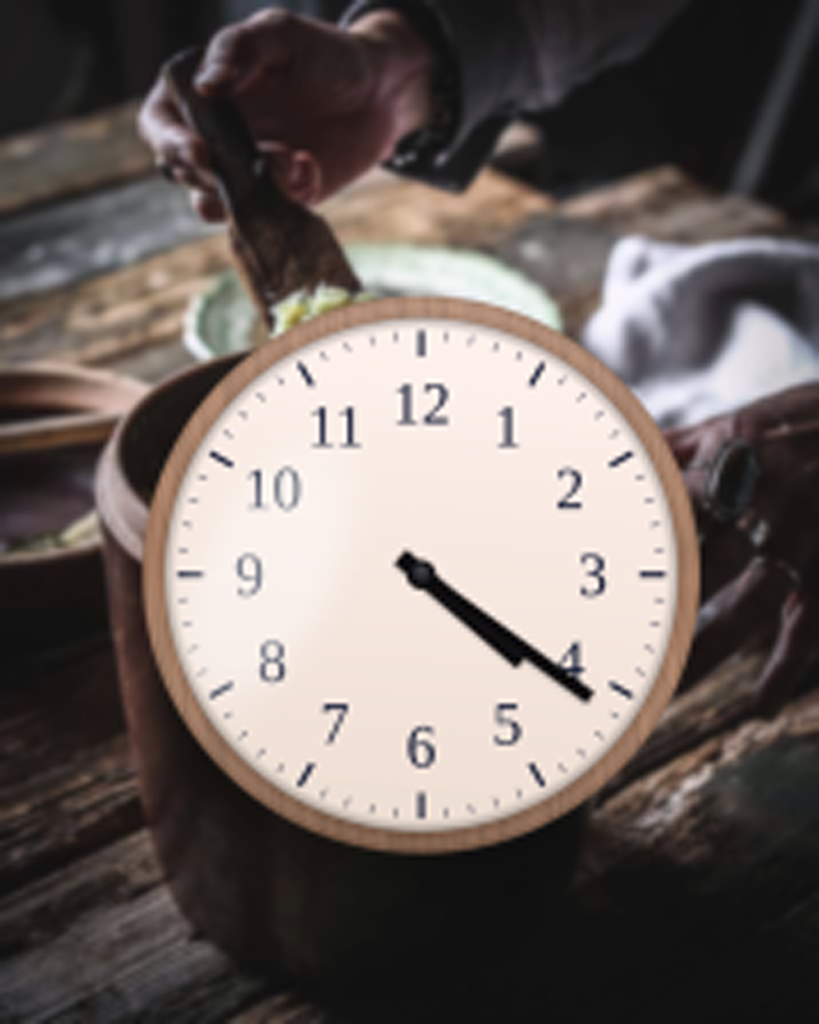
4h21
